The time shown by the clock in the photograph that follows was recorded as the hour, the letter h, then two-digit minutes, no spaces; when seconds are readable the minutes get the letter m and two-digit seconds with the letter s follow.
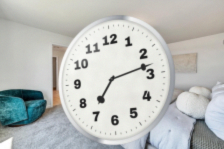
7h13
